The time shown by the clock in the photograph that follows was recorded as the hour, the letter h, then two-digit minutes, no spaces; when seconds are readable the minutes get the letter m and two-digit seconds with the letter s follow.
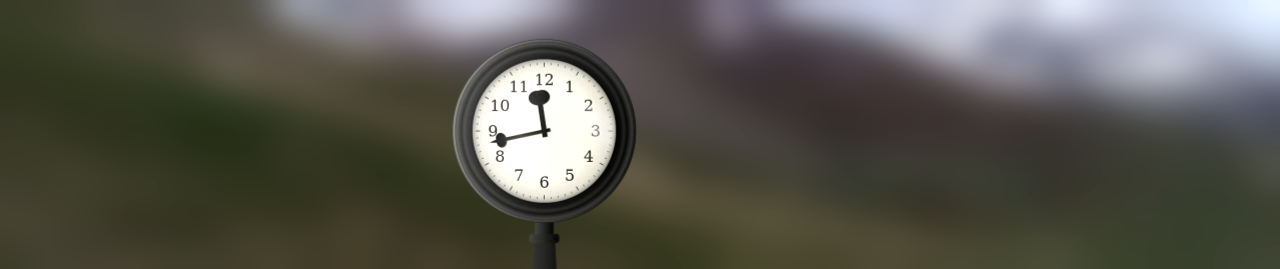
11h43
